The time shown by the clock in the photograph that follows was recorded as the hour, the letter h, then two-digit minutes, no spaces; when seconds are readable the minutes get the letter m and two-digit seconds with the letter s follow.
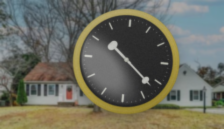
10h22
